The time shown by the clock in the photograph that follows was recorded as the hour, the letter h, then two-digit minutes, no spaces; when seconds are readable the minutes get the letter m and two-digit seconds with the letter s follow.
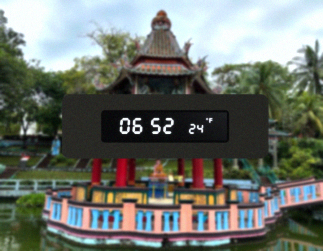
6h52
